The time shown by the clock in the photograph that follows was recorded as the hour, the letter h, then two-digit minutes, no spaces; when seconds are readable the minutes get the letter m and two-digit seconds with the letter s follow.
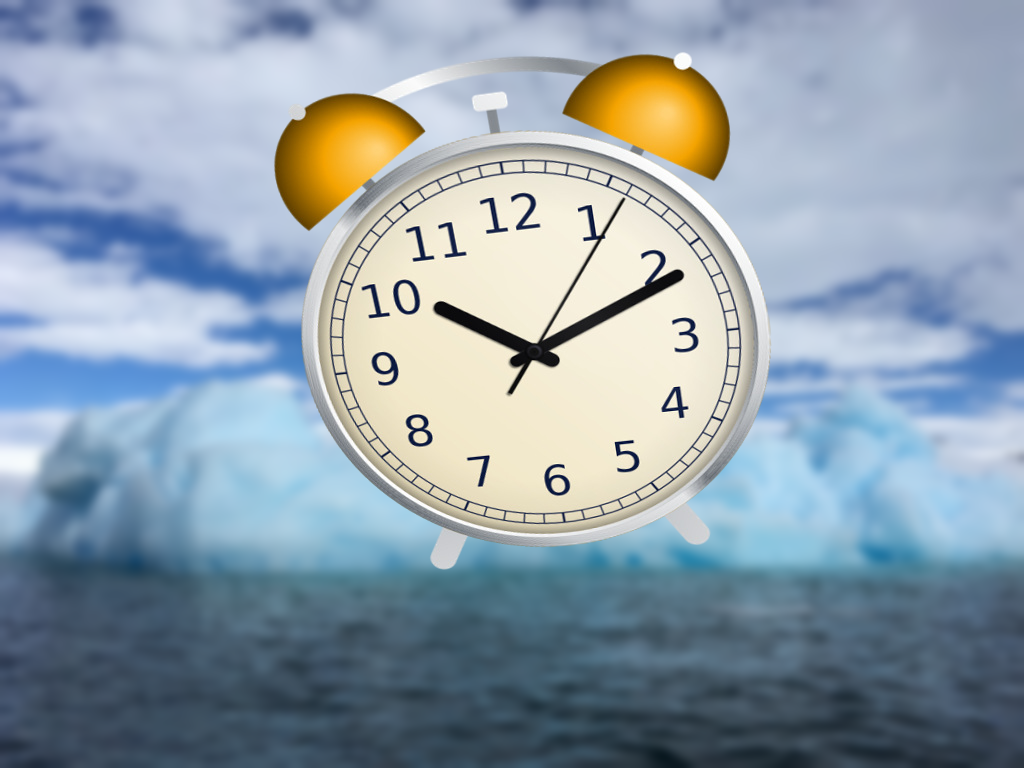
10h11m06s
